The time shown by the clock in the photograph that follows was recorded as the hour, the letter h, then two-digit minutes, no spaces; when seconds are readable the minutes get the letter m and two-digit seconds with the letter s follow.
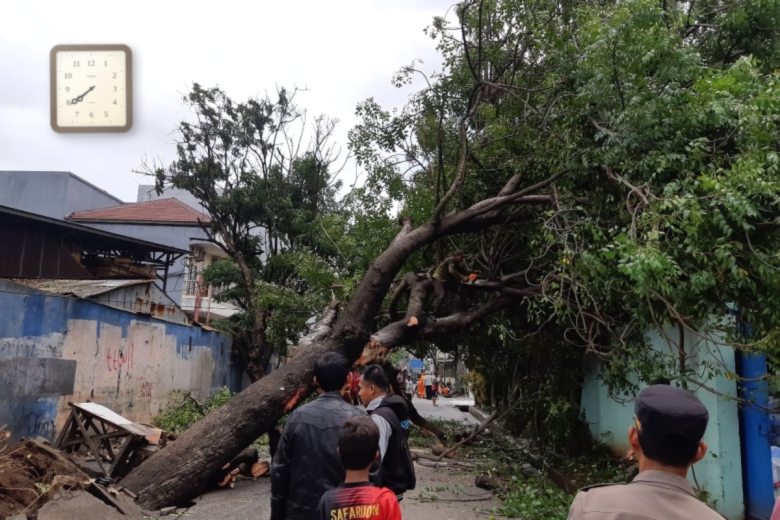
7h39
